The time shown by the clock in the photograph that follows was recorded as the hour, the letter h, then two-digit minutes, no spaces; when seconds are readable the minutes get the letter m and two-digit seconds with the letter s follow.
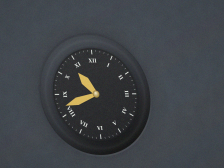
10h42
